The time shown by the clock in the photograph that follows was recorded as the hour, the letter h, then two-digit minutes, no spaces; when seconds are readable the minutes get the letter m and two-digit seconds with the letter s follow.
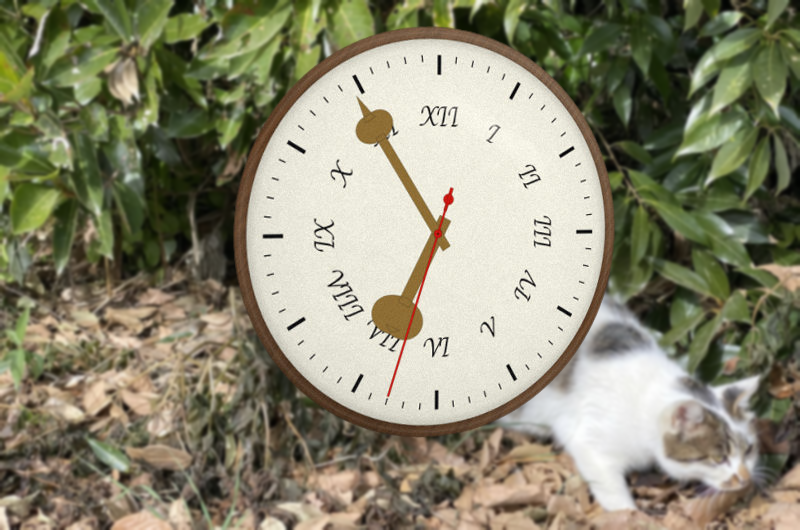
6h54m33s
